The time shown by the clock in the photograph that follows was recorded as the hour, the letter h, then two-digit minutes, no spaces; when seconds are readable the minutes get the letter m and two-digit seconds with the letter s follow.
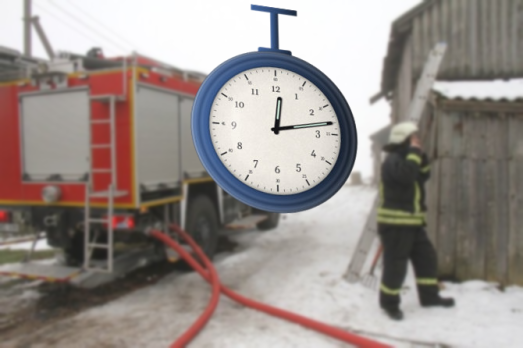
12h13
